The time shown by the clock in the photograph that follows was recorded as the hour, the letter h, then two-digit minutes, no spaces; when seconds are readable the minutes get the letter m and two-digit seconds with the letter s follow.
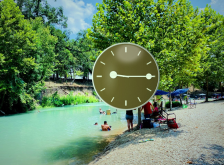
9h15
